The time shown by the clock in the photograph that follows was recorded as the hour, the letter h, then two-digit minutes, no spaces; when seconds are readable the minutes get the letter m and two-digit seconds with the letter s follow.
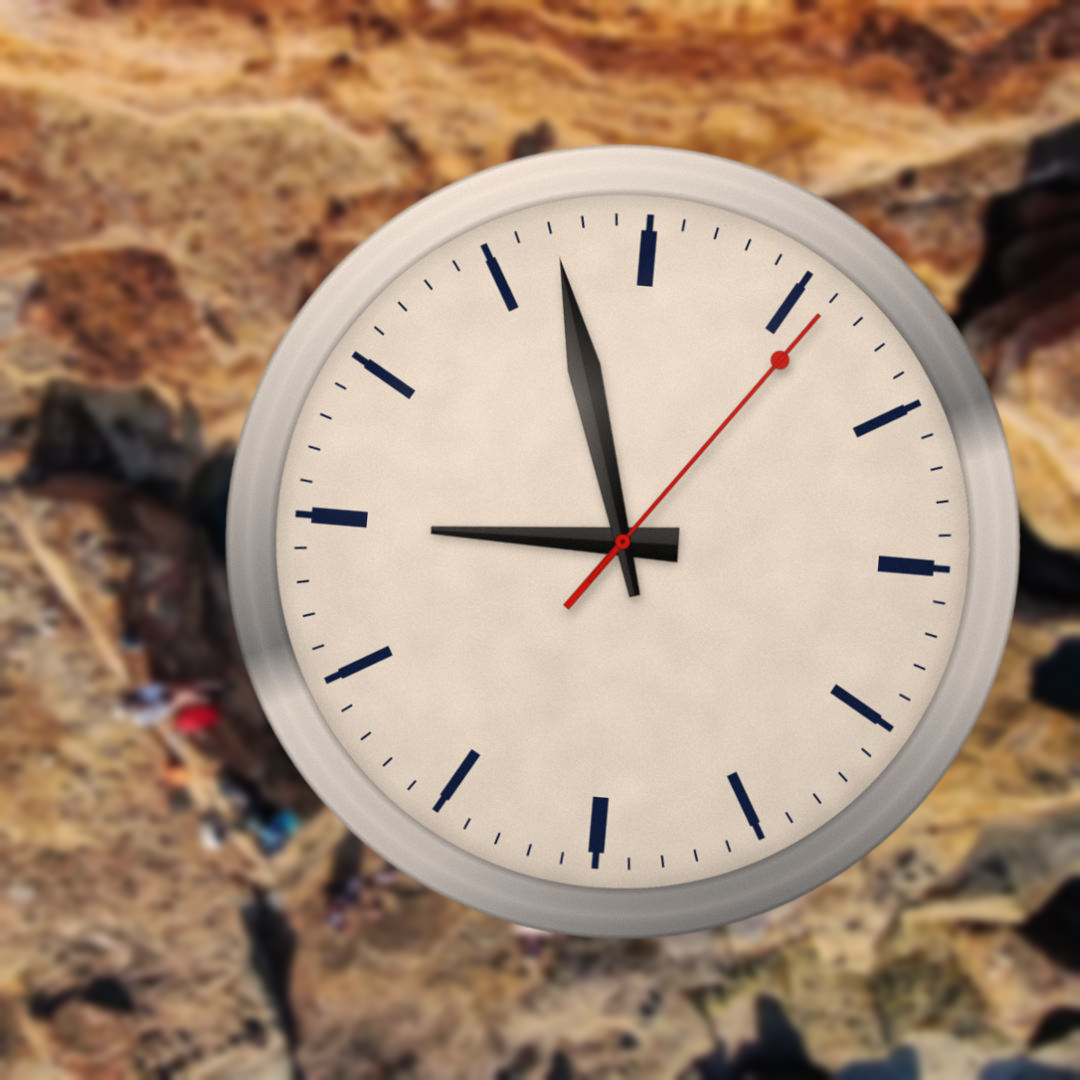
8h57m06s
